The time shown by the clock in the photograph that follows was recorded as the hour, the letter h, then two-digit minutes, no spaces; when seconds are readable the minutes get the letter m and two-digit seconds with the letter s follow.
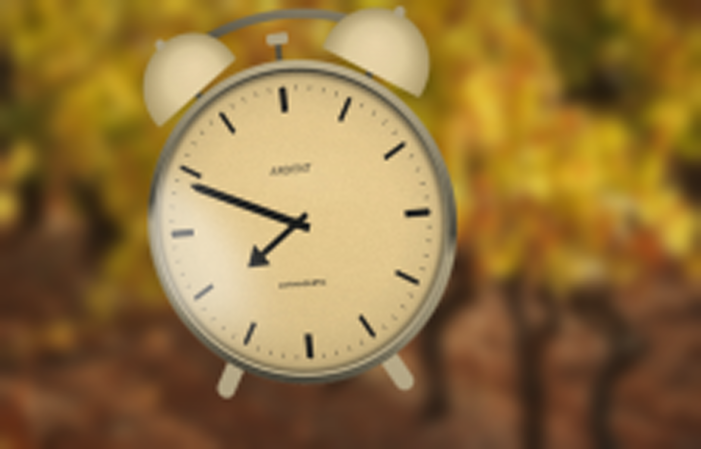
7h49
